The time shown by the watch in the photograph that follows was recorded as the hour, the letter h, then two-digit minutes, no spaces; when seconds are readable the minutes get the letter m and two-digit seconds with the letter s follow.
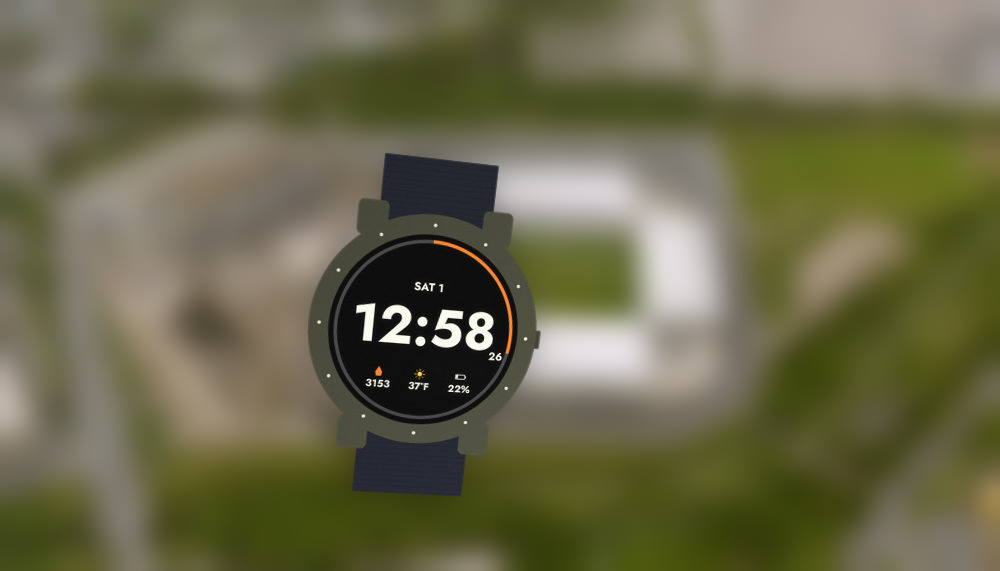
12h58m26s
